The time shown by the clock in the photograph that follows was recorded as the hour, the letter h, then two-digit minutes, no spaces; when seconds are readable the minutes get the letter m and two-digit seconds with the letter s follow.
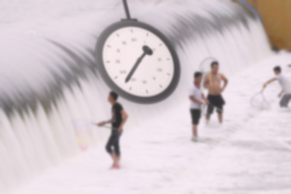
1h37
